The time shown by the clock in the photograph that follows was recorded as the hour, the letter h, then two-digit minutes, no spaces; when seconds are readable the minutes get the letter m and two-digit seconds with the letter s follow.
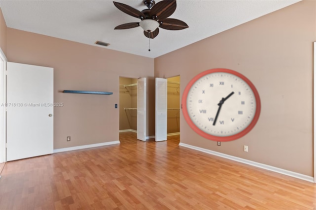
1h33
